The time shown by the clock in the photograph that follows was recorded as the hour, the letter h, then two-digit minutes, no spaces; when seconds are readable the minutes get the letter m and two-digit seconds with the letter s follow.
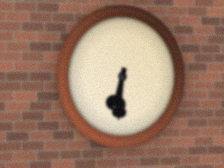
6h31
